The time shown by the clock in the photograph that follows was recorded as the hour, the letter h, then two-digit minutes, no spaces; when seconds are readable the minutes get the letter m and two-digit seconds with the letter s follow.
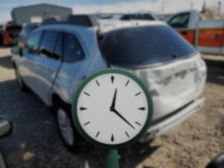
12h22
